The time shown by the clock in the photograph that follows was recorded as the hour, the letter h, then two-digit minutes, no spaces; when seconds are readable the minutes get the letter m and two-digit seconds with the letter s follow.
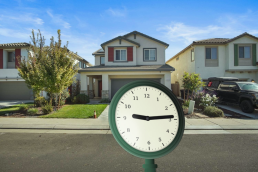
9h14
